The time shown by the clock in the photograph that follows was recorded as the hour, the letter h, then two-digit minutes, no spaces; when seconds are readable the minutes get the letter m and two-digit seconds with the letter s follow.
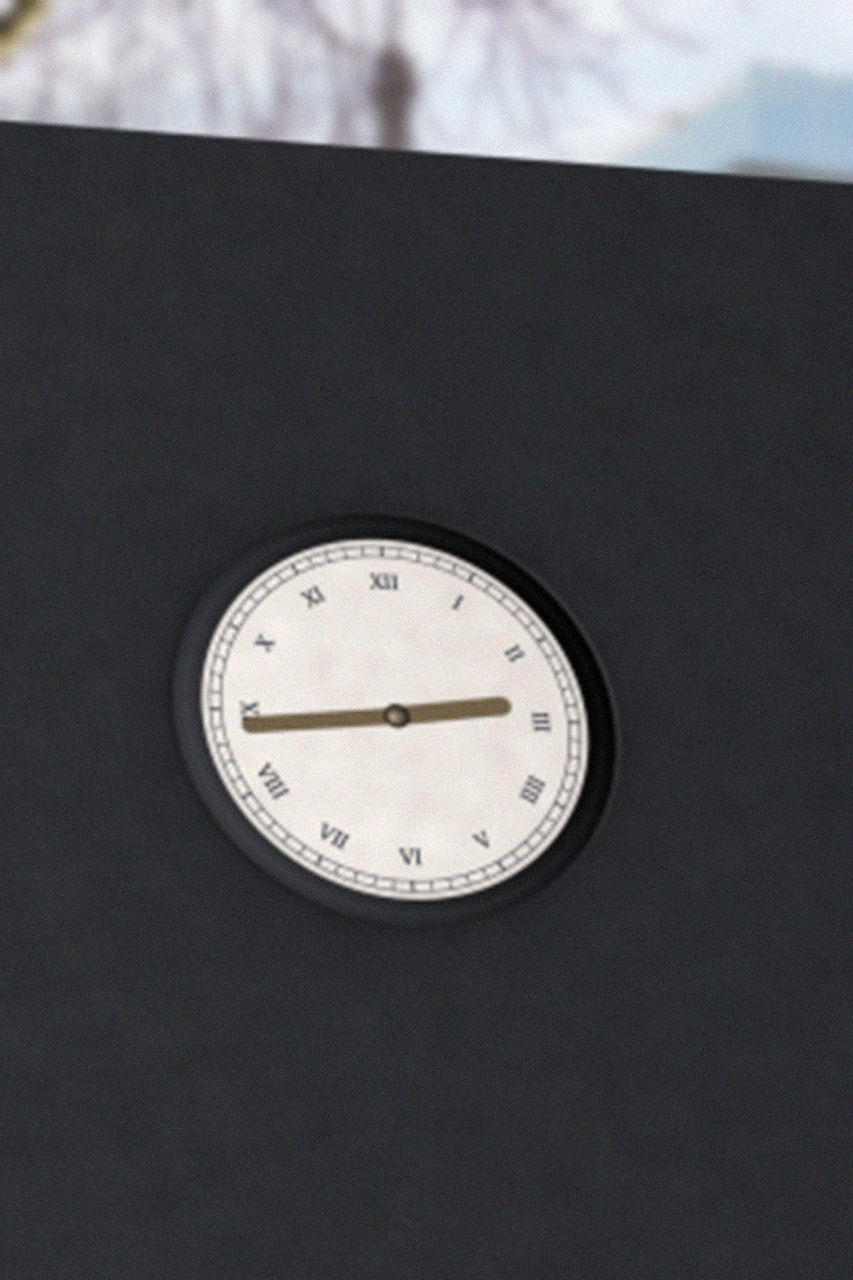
2h44
